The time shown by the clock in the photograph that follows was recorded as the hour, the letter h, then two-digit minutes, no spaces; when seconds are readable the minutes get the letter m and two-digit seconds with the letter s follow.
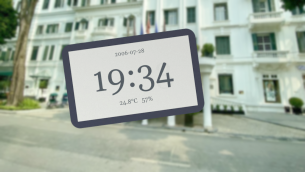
19h34
